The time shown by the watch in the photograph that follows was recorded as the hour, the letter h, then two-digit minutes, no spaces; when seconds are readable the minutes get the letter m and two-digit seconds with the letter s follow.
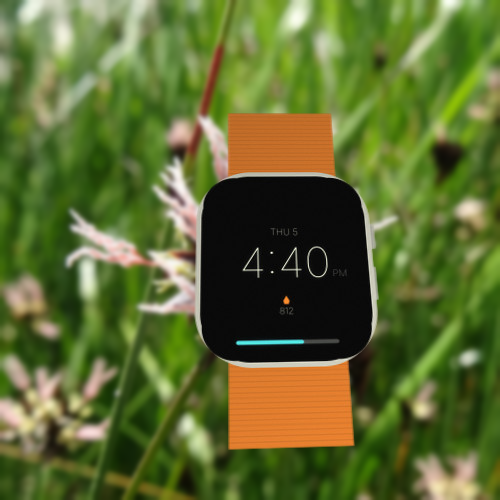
4h40
